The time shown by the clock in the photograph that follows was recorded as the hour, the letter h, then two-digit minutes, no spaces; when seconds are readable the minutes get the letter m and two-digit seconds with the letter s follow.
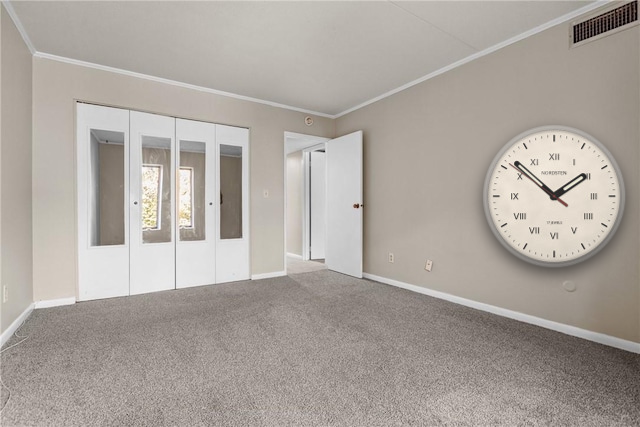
1h51m51s
